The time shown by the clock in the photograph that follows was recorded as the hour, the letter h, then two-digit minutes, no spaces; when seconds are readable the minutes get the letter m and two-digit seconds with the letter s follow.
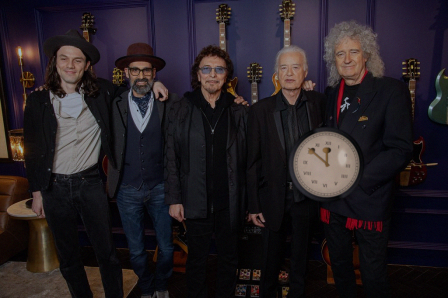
11h51
